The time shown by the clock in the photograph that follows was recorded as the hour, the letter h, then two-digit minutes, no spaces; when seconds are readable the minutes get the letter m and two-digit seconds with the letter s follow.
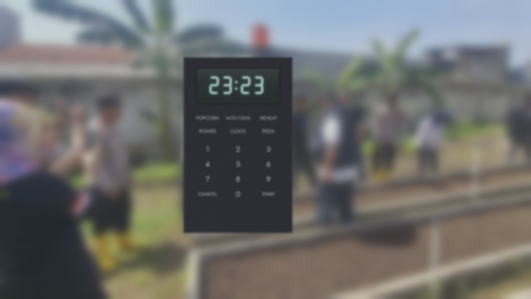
23h23
